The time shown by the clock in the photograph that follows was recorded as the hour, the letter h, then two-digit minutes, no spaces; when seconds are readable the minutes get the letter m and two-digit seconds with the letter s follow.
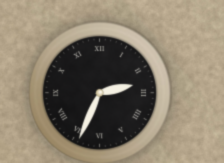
2h34
